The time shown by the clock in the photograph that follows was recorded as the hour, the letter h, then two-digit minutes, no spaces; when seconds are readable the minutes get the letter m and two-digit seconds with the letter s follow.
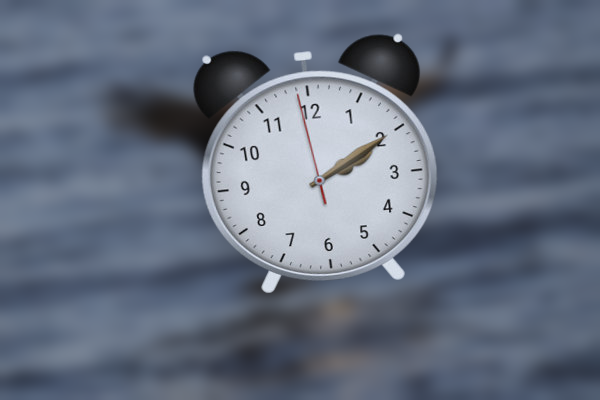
2h09m59s
